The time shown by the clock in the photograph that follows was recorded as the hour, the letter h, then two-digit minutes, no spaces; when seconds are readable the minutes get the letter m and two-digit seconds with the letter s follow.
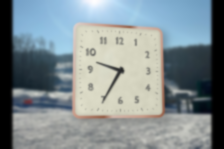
9h35
